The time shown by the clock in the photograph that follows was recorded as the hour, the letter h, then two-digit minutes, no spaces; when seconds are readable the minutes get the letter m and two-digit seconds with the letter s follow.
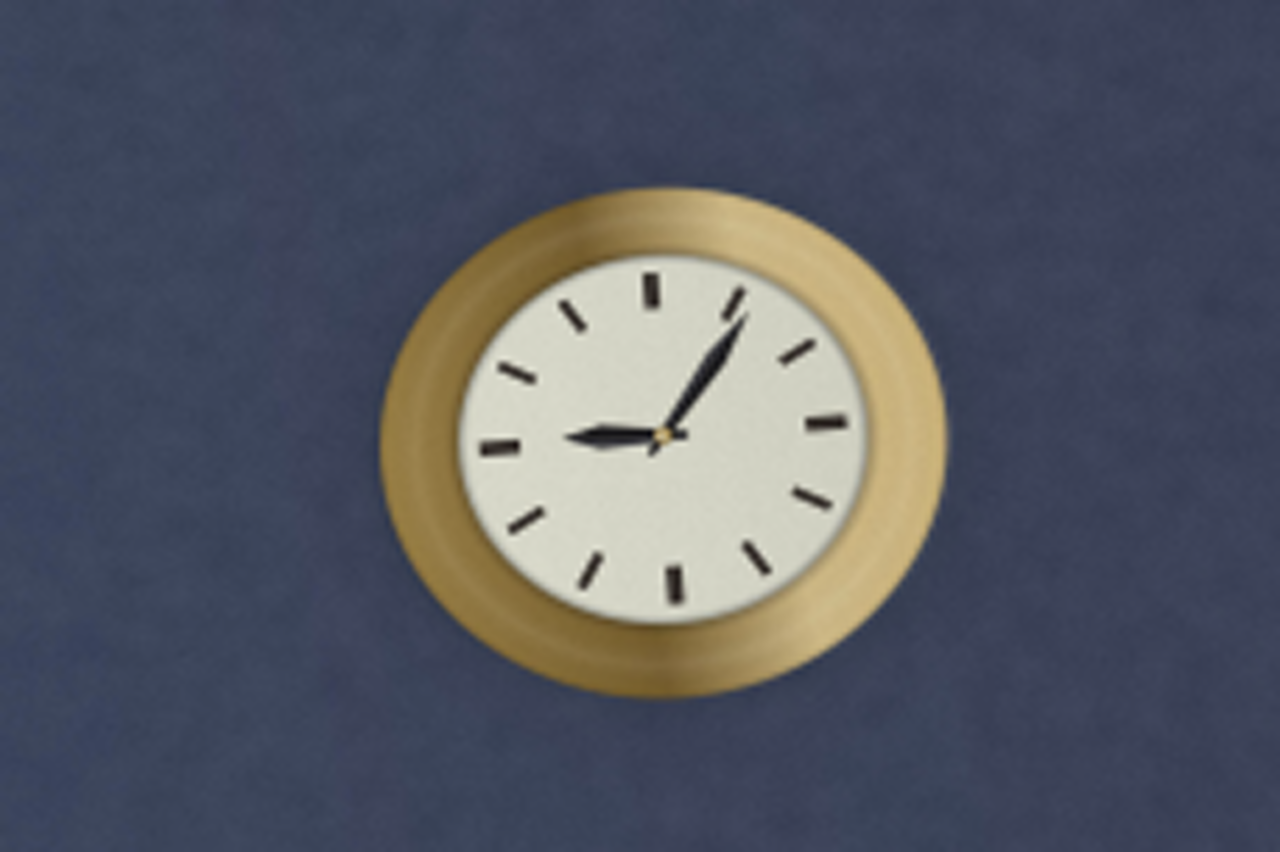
9h06
